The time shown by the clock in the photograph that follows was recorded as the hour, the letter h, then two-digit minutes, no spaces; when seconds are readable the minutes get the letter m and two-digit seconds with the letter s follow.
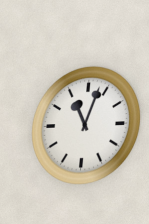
11h03
